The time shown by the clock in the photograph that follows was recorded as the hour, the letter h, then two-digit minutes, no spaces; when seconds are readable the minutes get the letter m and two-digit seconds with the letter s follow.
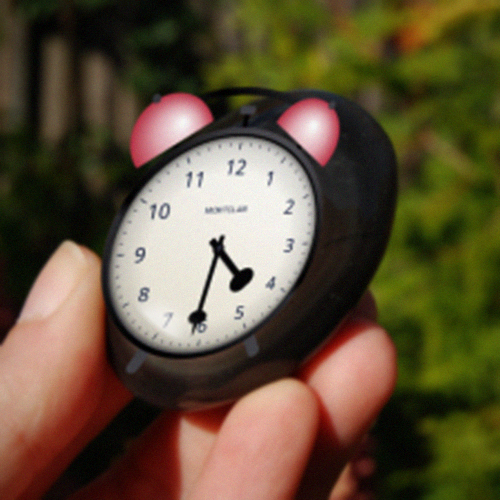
4h31
